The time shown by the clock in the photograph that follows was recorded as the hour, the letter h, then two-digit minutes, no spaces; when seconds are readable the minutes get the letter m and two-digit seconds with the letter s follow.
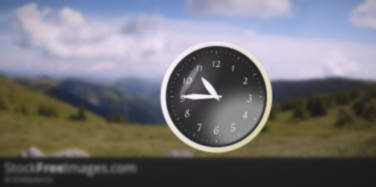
10h45
